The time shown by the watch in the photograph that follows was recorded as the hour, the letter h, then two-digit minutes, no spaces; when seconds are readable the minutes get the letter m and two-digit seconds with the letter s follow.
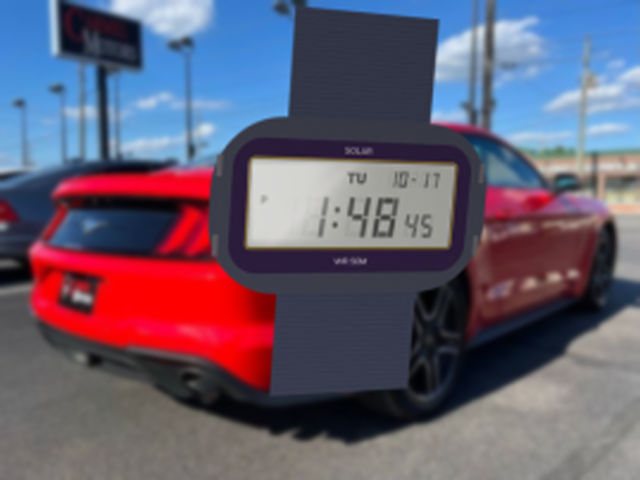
1h48m45s
